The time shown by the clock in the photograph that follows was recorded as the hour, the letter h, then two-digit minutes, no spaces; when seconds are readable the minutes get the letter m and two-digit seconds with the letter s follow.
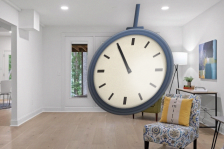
10h55
